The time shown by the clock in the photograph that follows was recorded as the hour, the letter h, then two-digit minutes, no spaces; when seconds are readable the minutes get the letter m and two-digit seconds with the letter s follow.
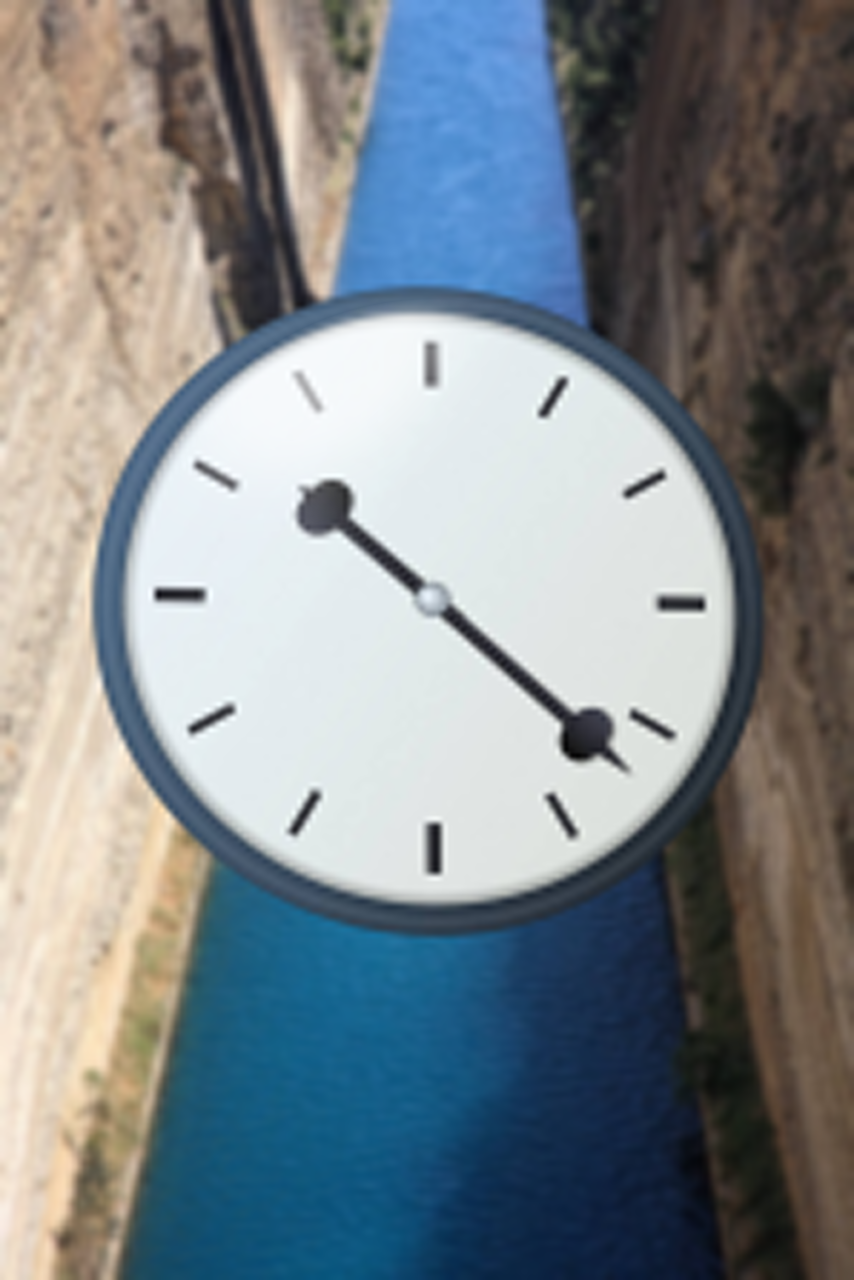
10h22
